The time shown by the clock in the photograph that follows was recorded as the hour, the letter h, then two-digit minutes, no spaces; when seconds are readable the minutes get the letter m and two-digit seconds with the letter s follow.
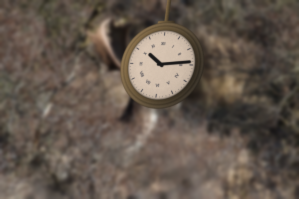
10h14
